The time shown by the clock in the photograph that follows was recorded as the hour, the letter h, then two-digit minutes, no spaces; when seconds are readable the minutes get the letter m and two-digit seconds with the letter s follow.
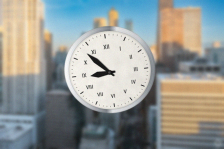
8h53
